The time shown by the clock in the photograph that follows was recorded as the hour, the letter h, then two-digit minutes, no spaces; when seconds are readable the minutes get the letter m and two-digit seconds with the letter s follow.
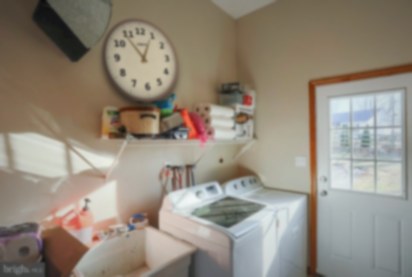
12h54
